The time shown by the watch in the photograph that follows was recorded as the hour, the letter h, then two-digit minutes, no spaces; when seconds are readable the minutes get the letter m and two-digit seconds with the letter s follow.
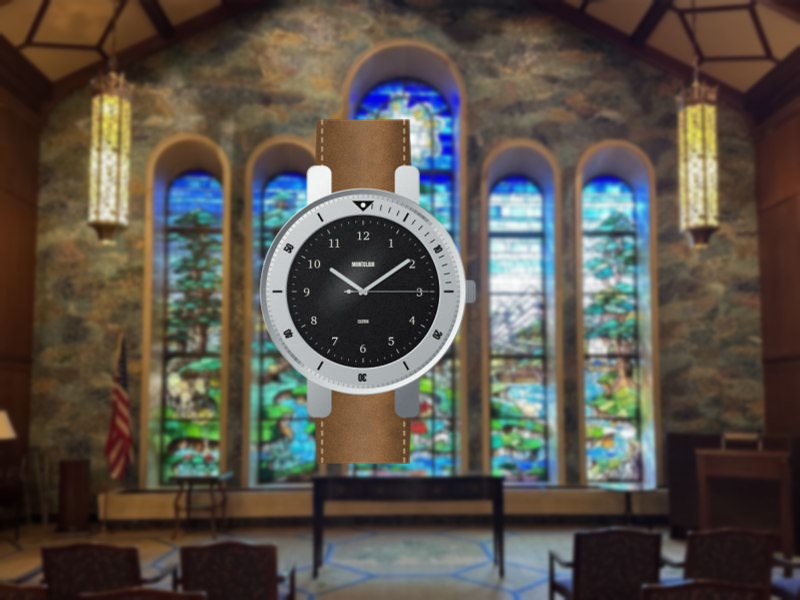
10h09m15s
